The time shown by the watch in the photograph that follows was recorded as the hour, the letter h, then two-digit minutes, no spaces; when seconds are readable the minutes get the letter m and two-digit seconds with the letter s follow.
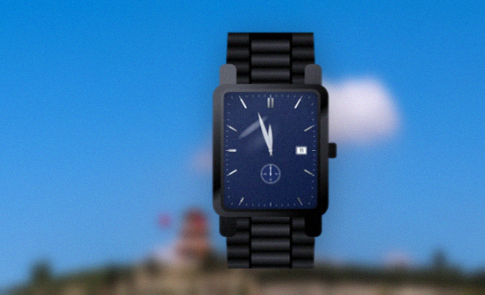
11h57
